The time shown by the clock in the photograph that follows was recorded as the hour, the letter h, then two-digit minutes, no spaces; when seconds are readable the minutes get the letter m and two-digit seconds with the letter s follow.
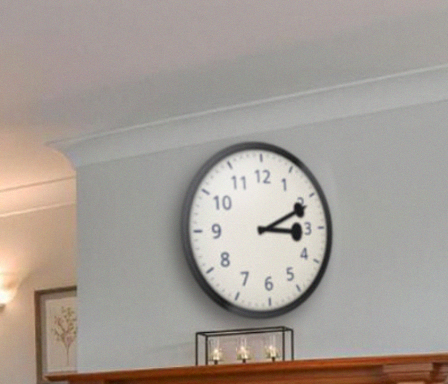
3h11
